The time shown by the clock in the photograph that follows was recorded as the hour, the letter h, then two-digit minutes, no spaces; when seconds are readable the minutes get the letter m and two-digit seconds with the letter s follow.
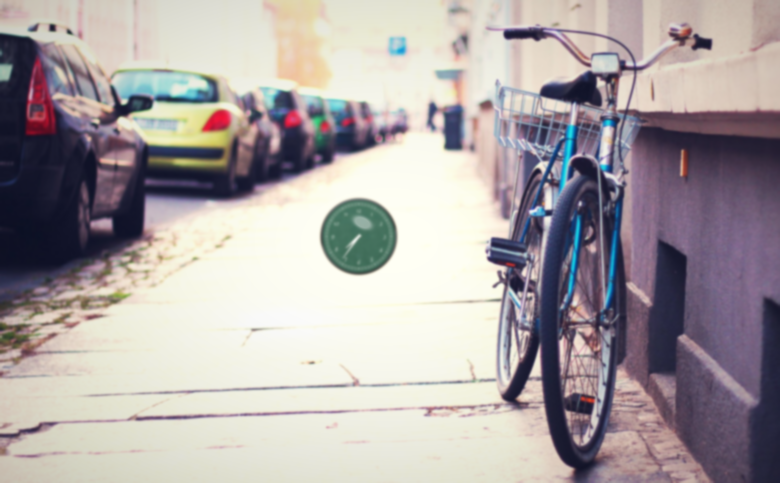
7h36
